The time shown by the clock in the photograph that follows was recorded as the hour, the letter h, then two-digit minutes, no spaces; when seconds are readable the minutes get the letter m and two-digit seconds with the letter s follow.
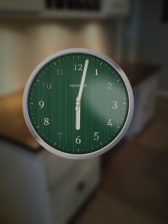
6h02
